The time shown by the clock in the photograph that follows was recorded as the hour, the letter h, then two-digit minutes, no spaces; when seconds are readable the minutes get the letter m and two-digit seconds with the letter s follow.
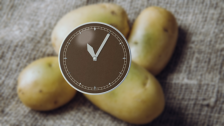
11h05
